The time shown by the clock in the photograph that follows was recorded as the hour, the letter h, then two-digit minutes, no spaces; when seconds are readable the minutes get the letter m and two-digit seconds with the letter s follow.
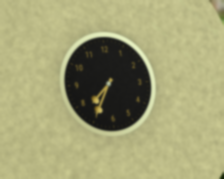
7h35
